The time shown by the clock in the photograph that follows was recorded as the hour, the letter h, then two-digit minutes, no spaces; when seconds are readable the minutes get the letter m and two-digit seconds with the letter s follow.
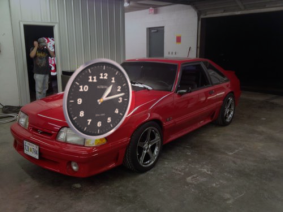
1h13
